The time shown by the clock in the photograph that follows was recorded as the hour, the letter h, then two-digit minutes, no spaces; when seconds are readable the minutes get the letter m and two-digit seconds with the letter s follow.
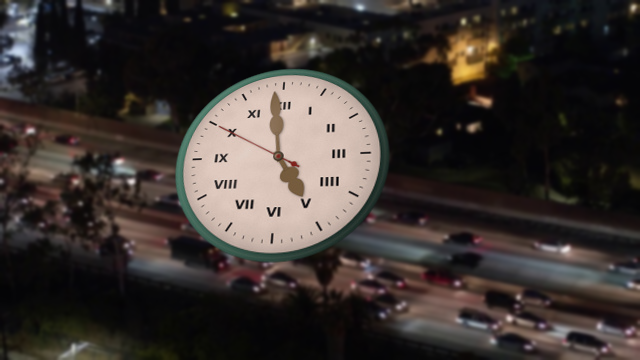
4h58m50s
